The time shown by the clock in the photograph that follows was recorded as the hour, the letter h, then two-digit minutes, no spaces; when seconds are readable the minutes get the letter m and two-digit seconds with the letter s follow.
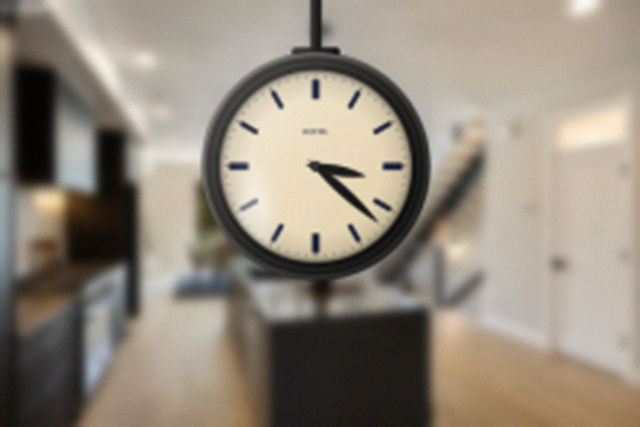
3h22
